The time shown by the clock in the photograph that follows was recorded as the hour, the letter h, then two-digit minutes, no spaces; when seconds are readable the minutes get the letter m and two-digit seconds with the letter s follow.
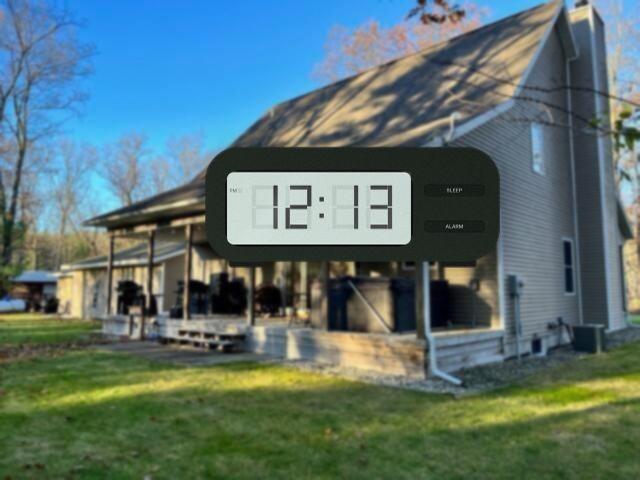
12h13
